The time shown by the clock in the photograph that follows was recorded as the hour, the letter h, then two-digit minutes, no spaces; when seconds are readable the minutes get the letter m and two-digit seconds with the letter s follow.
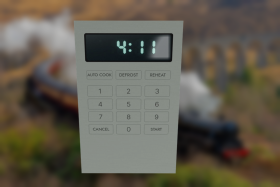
4h11
